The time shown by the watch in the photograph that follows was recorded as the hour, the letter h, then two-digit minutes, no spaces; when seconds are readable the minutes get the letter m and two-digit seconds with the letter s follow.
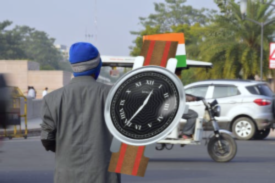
12h35
